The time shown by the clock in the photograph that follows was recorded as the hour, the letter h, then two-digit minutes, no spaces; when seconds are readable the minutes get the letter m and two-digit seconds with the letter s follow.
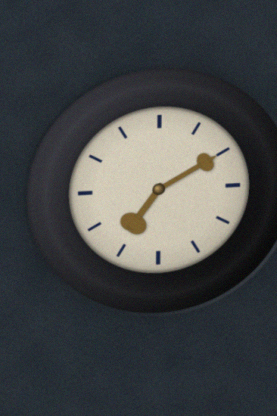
7h10
